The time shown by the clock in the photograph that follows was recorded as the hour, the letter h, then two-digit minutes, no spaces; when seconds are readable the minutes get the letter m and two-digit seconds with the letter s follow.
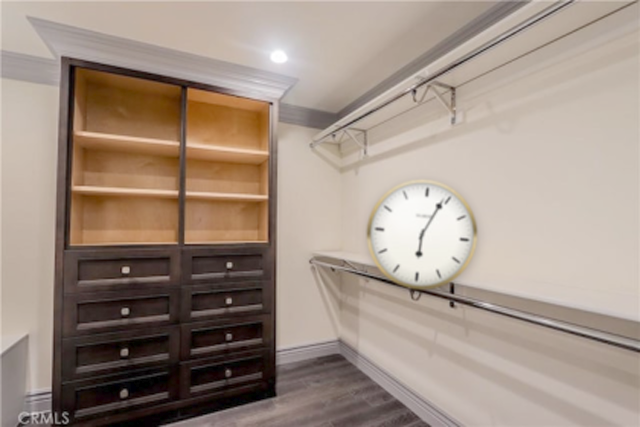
6h04
